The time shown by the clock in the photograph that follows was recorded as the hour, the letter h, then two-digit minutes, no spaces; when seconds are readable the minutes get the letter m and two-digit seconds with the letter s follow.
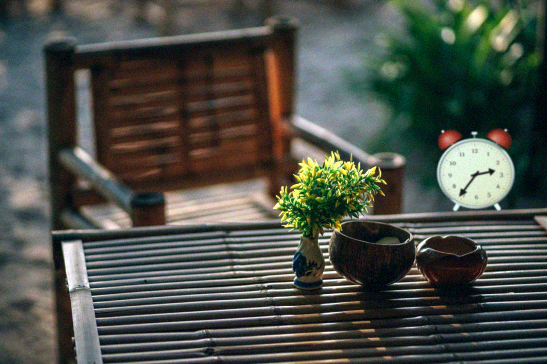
2h36
